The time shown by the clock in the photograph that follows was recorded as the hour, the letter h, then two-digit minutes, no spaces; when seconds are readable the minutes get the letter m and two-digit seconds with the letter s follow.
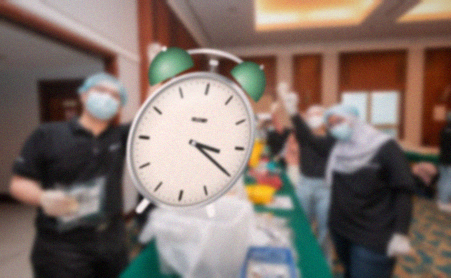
3h20
